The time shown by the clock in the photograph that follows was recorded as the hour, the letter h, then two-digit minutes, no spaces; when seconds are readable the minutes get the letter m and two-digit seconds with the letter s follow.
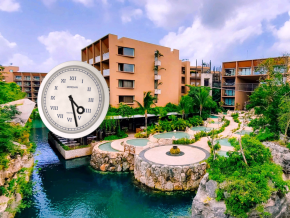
4h27
